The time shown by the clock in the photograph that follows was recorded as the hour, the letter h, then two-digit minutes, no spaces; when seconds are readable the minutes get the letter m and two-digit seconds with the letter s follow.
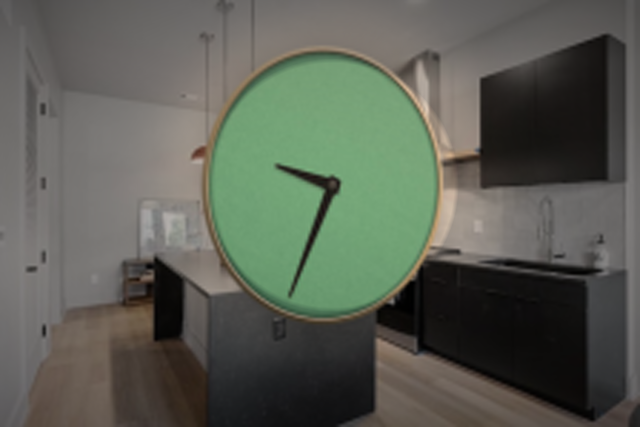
9h34
